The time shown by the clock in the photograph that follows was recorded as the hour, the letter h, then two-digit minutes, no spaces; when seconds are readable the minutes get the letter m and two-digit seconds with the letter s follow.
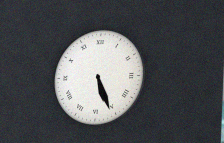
5h26
